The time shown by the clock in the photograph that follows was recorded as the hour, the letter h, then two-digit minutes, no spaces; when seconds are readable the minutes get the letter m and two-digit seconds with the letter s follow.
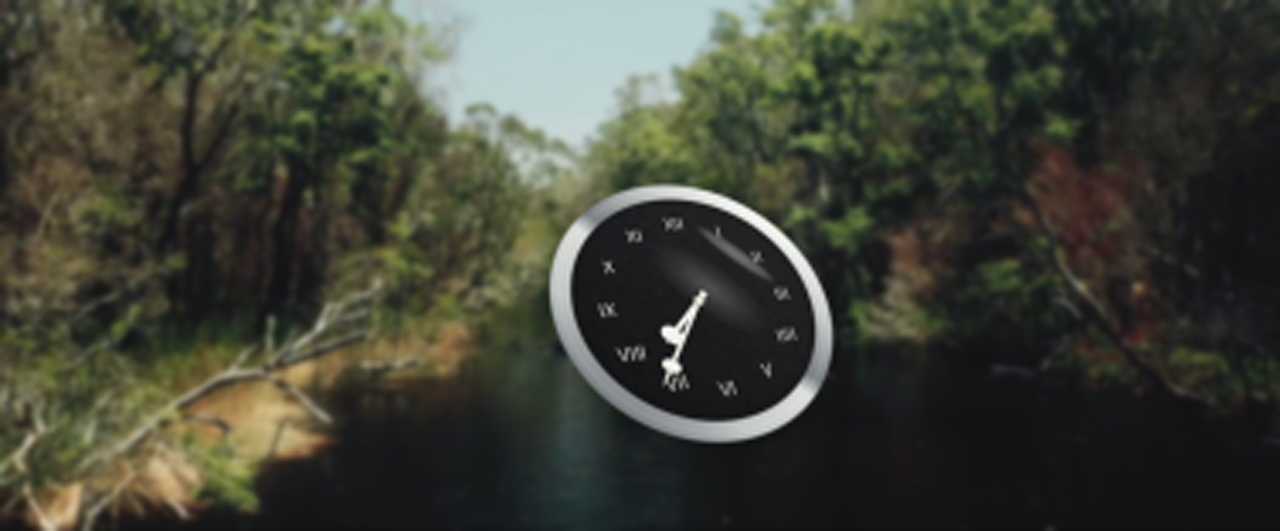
7h36
